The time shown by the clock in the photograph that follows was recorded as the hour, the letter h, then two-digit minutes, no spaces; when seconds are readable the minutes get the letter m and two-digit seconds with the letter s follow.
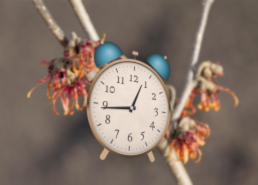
12h44
